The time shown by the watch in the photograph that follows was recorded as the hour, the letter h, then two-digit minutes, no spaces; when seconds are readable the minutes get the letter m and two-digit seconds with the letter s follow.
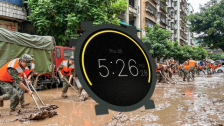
5h26m28s
